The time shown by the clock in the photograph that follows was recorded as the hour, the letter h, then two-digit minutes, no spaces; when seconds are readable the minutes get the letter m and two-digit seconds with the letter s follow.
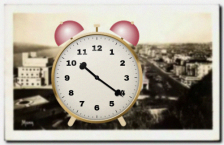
10h21
